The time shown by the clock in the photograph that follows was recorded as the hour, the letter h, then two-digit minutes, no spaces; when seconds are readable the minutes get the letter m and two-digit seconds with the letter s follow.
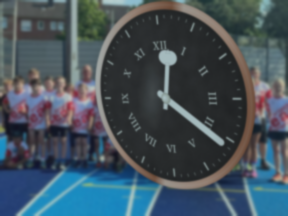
12h21
